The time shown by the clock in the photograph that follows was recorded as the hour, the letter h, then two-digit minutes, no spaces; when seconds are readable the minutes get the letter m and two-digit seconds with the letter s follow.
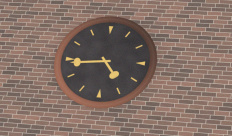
4h44
